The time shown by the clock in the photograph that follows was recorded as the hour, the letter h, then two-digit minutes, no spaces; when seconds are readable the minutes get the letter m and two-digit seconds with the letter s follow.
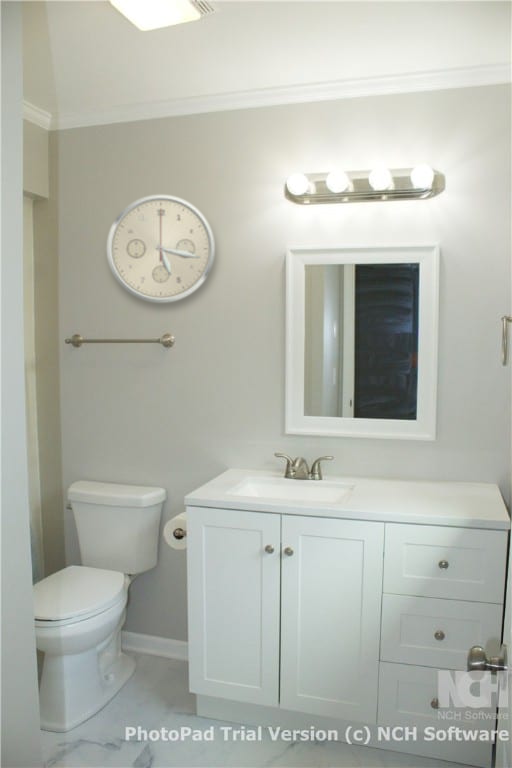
5h17
